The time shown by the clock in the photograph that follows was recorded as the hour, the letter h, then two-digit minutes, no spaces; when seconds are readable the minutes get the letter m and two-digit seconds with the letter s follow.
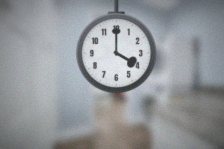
4h00
